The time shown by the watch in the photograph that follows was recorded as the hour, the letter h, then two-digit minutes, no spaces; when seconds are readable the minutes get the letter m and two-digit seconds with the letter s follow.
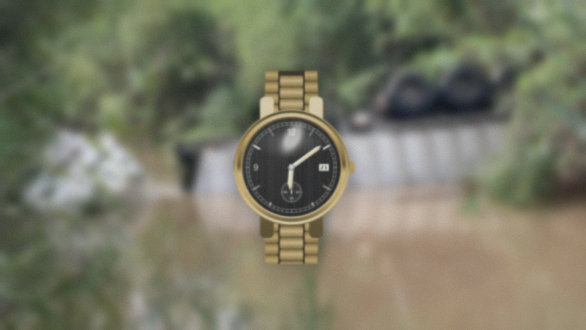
6h09
